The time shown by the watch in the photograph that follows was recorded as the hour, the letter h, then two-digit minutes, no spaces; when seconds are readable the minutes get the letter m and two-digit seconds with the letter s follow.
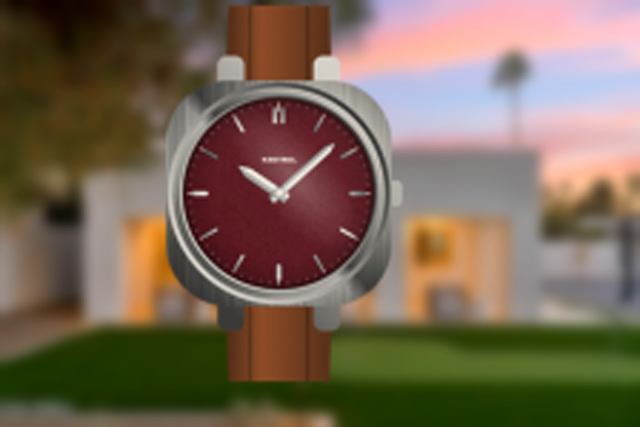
10h08
